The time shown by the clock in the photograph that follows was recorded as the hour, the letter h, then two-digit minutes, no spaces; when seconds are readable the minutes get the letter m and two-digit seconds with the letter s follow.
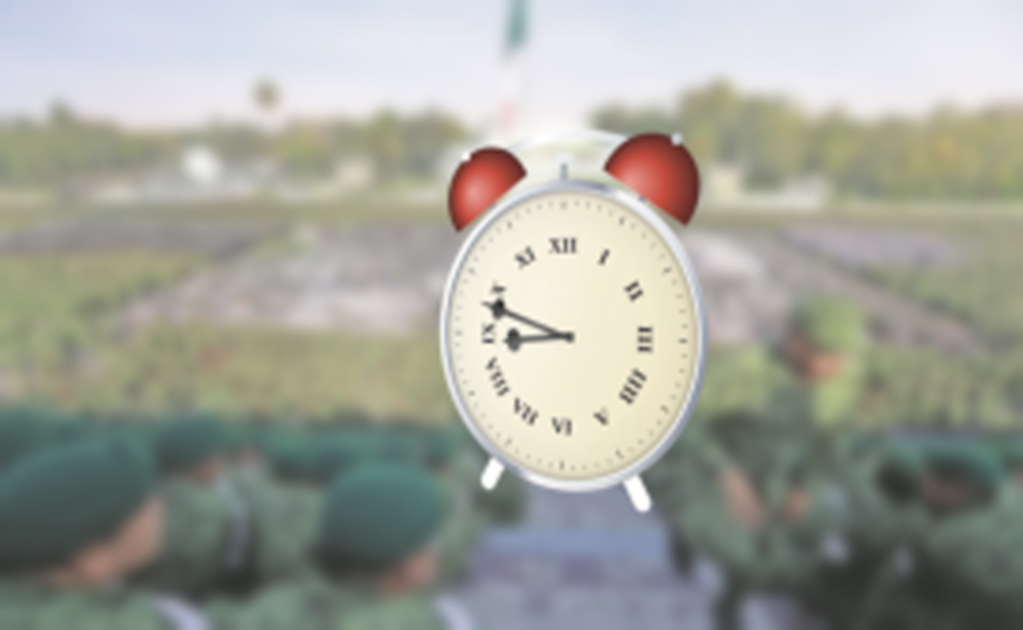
8h48
